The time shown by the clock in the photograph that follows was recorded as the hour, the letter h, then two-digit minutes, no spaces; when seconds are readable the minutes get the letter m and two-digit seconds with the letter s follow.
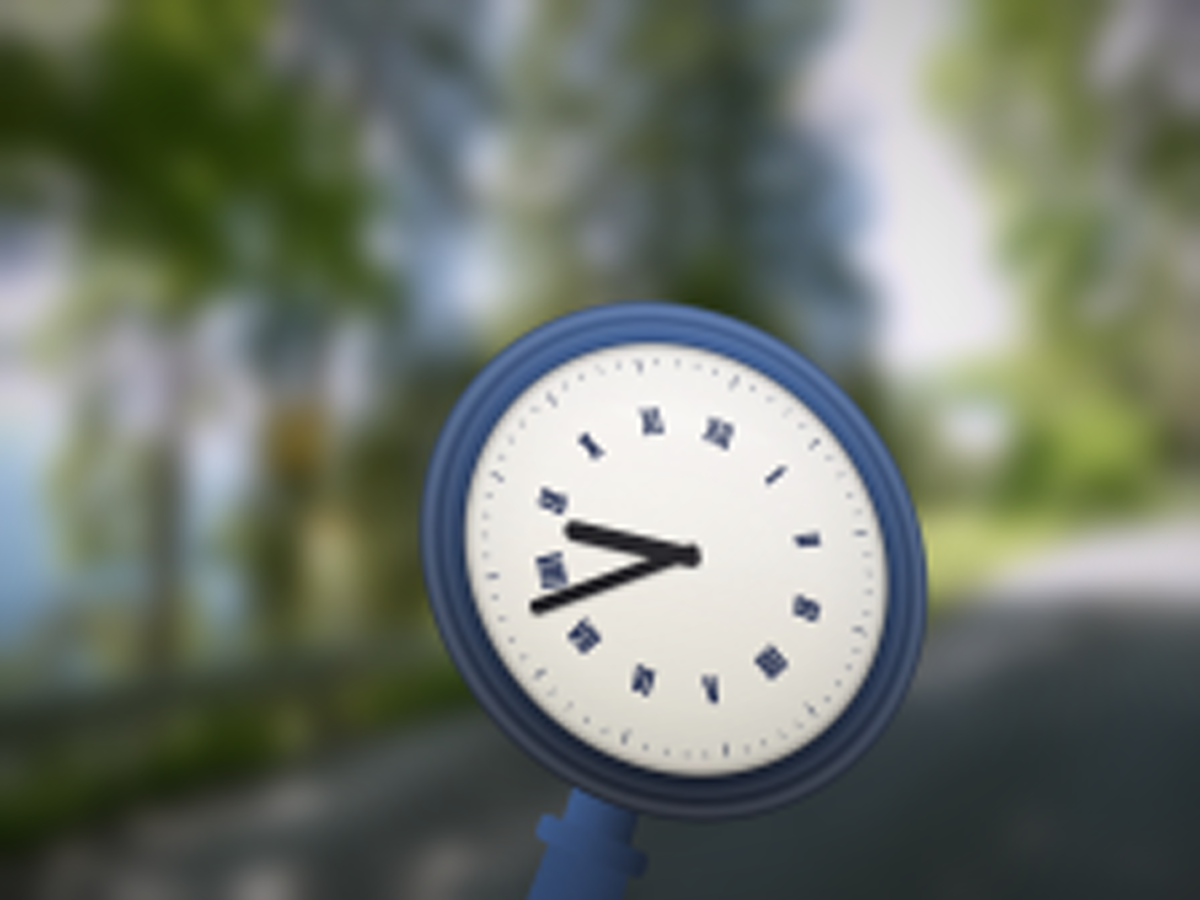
8h38
